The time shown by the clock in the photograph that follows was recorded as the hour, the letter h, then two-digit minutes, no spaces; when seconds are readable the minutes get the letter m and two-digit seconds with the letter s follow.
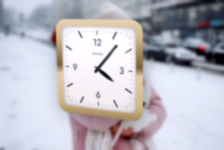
4h07
